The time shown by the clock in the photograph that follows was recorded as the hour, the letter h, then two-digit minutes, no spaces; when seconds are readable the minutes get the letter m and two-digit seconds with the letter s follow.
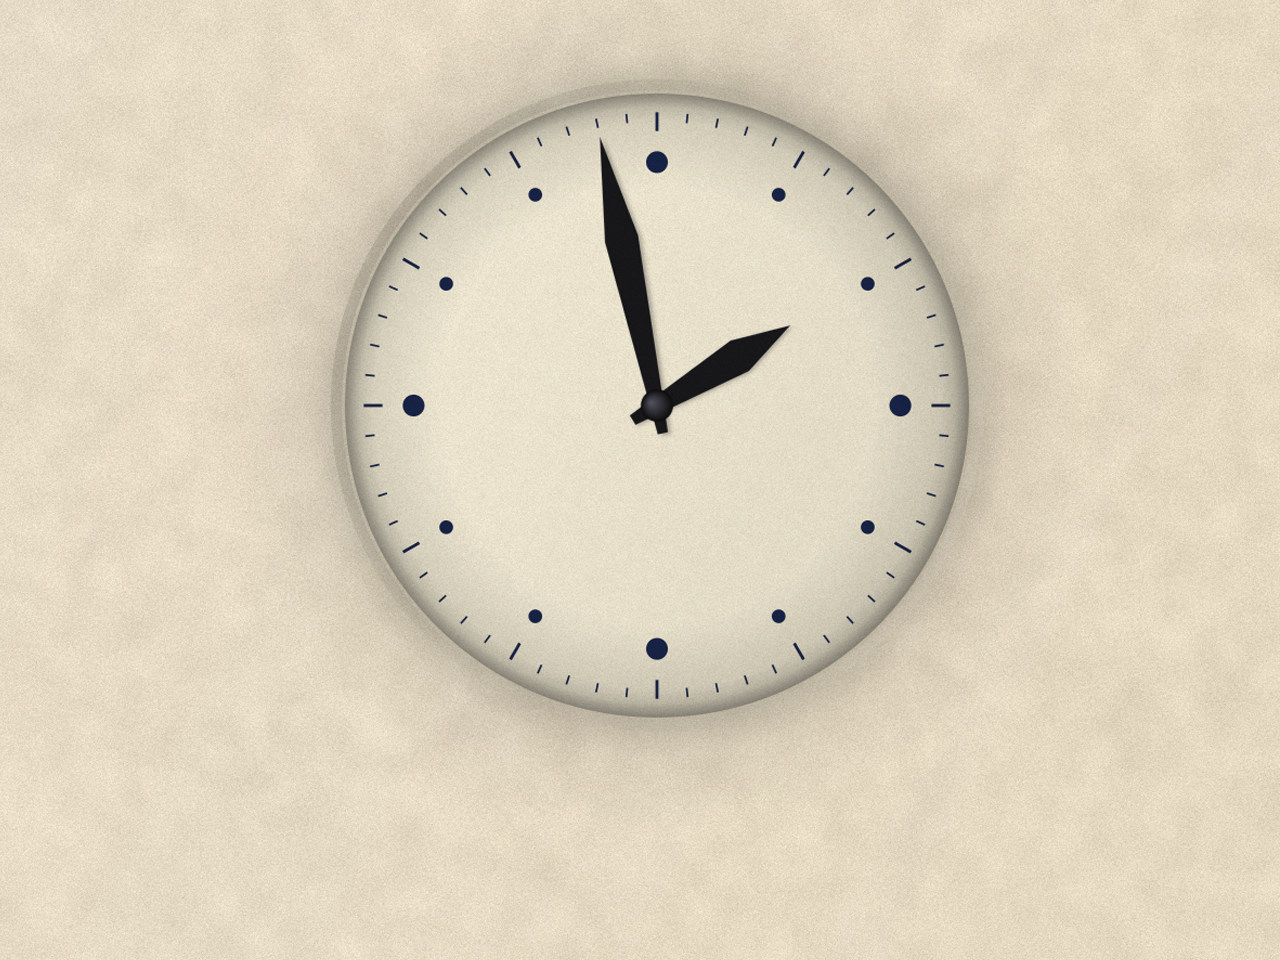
1h58
